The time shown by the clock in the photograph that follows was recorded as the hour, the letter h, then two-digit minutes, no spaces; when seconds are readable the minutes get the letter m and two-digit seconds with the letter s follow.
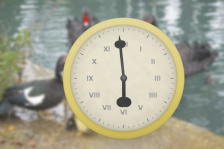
5h59
